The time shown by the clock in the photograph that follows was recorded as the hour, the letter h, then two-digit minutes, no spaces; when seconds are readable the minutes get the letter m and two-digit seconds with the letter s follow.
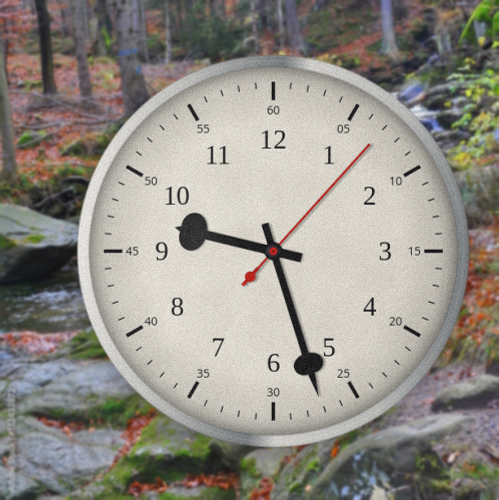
9h27m07s
